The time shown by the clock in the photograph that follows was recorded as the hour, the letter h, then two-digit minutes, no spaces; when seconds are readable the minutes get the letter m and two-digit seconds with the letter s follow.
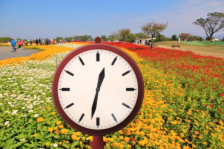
12h32
